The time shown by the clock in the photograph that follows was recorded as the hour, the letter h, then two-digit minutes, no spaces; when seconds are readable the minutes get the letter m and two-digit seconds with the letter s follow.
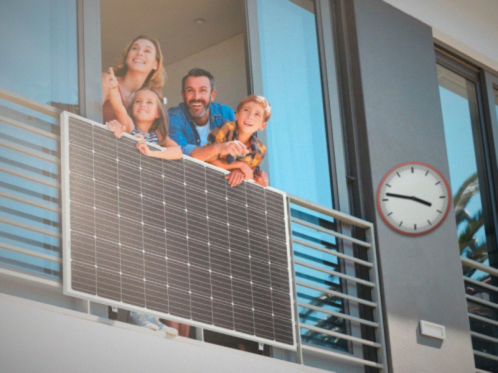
3h47
